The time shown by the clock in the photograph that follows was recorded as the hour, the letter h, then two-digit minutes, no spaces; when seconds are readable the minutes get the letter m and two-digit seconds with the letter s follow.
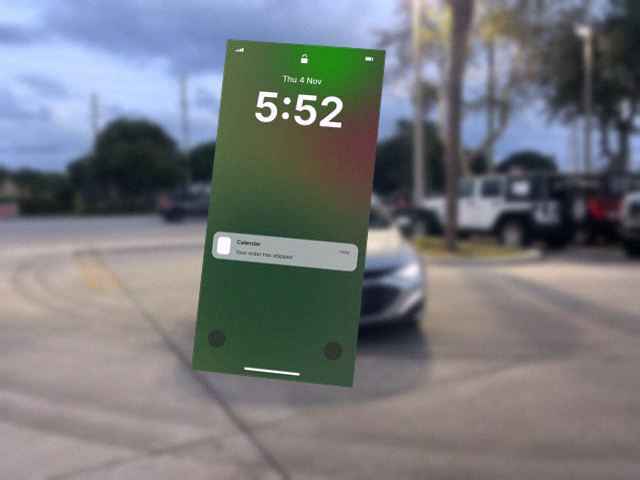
5h52
